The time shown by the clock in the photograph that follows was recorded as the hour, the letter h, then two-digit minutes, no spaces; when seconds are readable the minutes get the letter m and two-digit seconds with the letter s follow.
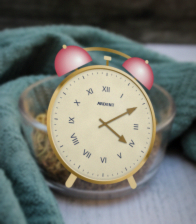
4h10
